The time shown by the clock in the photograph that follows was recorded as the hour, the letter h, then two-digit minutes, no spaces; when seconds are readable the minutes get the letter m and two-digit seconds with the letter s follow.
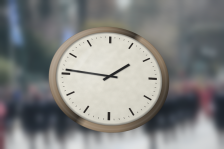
1h46
